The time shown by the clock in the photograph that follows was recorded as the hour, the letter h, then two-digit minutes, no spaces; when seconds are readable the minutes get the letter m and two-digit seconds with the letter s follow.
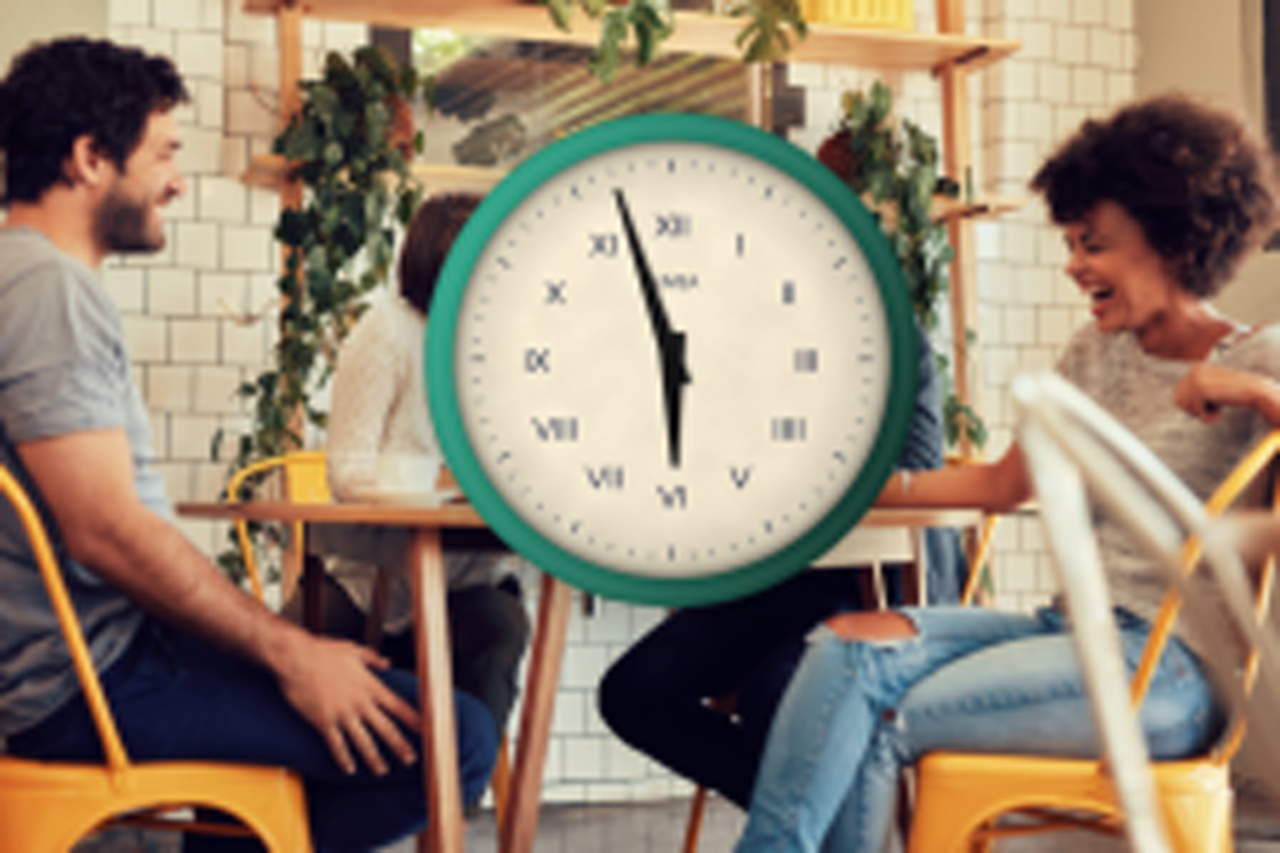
5h57
